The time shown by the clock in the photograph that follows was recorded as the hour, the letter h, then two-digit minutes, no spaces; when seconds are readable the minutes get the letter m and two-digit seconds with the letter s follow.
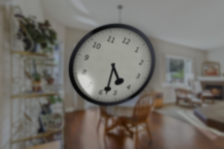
4h28
